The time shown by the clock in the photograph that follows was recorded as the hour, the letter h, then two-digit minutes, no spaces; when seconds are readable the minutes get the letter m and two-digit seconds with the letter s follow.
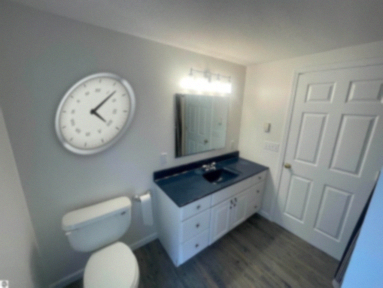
4h07
